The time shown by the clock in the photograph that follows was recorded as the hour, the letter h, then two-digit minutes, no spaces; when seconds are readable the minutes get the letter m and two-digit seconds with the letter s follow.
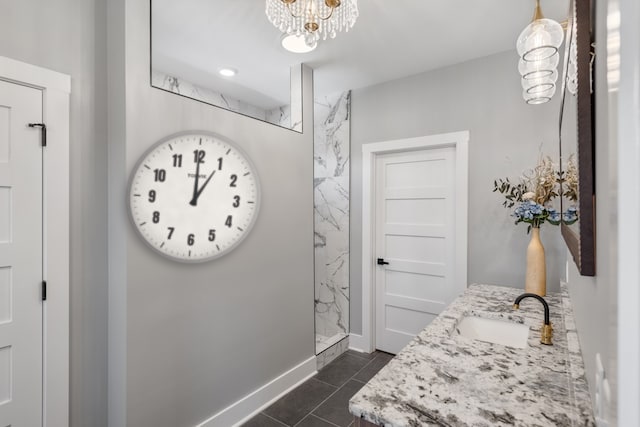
1h00
